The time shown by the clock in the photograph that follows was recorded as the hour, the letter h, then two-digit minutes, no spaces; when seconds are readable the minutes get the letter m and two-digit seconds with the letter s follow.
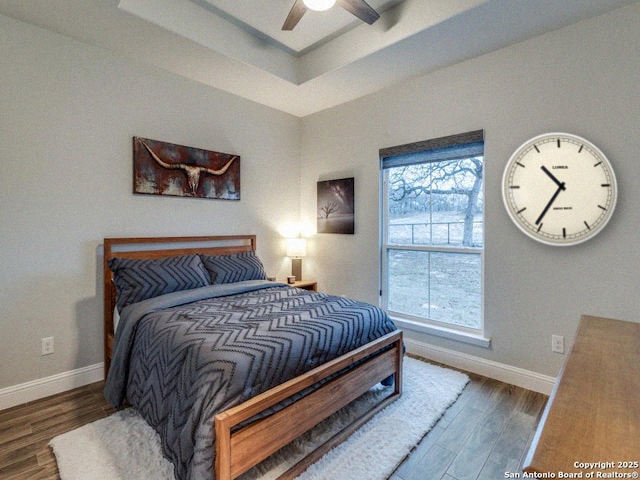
10h36
